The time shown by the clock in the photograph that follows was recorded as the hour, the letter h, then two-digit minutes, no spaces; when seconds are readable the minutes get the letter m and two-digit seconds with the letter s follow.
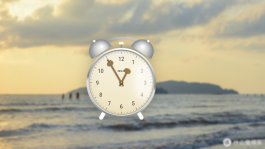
12h55
